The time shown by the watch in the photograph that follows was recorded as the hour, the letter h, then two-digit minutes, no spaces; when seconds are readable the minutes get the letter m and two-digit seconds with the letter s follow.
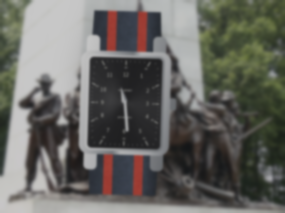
11h29
